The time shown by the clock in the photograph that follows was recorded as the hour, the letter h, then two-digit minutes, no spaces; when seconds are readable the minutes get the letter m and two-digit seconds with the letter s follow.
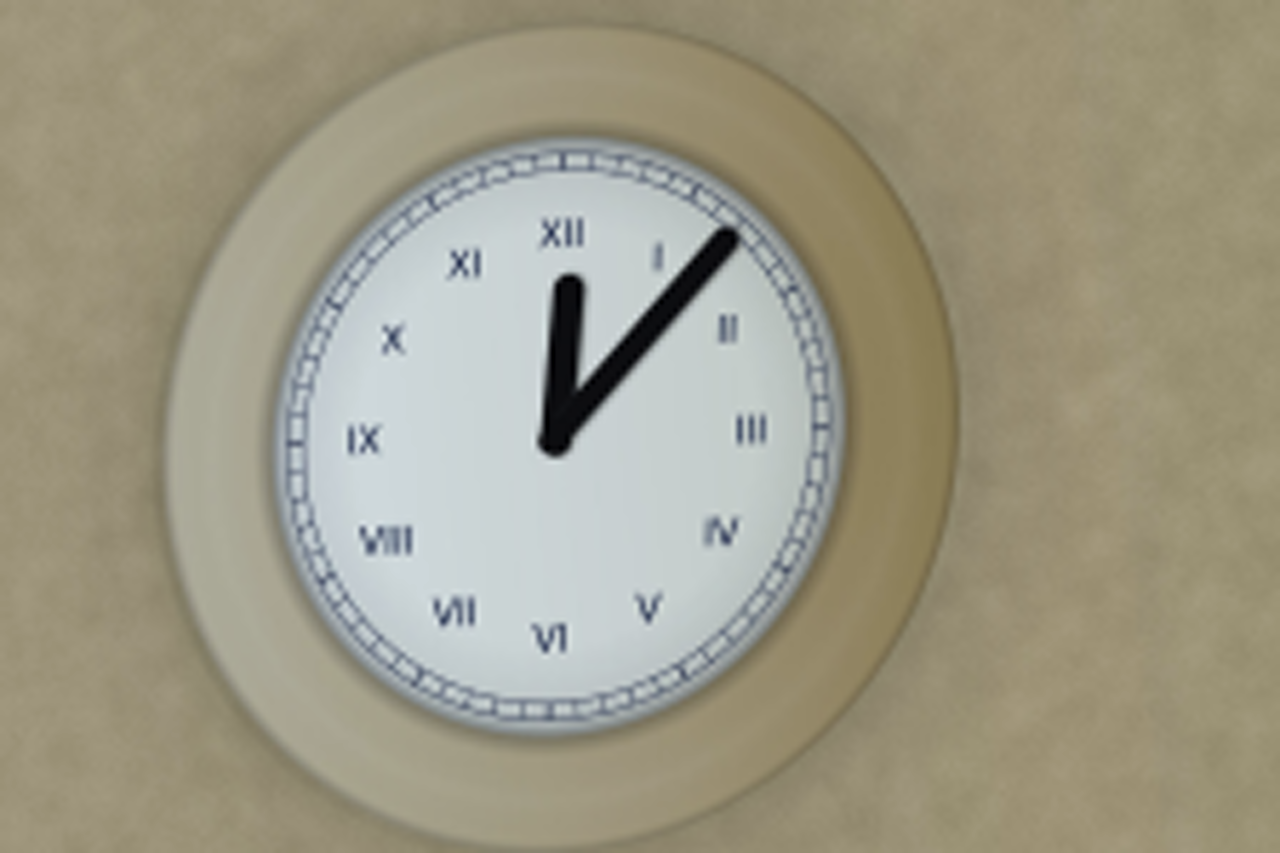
12h07
